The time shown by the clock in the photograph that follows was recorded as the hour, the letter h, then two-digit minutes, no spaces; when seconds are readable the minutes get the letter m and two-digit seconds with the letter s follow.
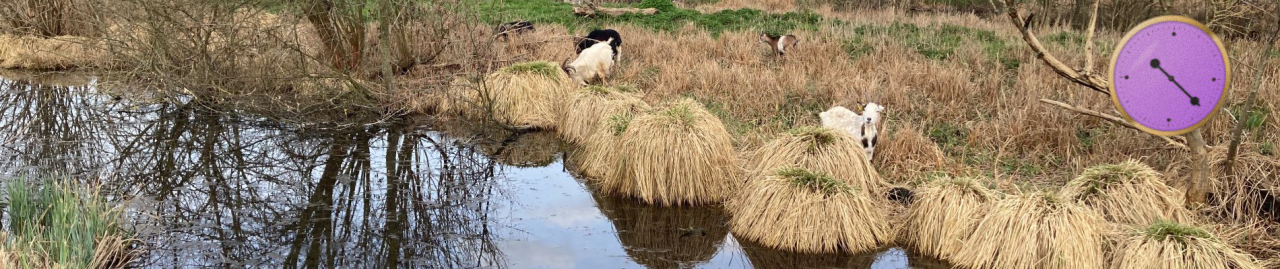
10h22
